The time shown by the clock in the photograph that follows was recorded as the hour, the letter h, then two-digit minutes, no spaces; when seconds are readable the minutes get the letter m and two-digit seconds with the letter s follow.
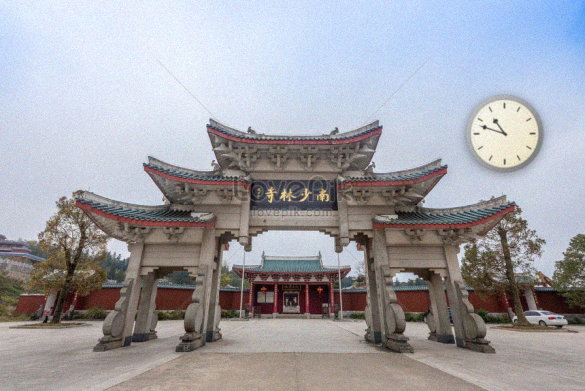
10h48
